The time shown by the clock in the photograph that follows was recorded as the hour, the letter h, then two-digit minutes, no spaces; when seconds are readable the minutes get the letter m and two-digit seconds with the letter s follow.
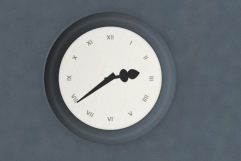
2h39
